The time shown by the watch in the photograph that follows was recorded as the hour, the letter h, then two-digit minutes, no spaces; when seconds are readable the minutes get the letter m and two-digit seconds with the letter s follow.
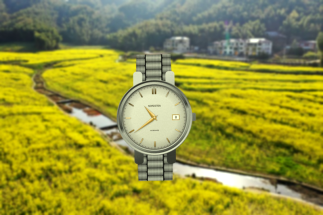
10h39
